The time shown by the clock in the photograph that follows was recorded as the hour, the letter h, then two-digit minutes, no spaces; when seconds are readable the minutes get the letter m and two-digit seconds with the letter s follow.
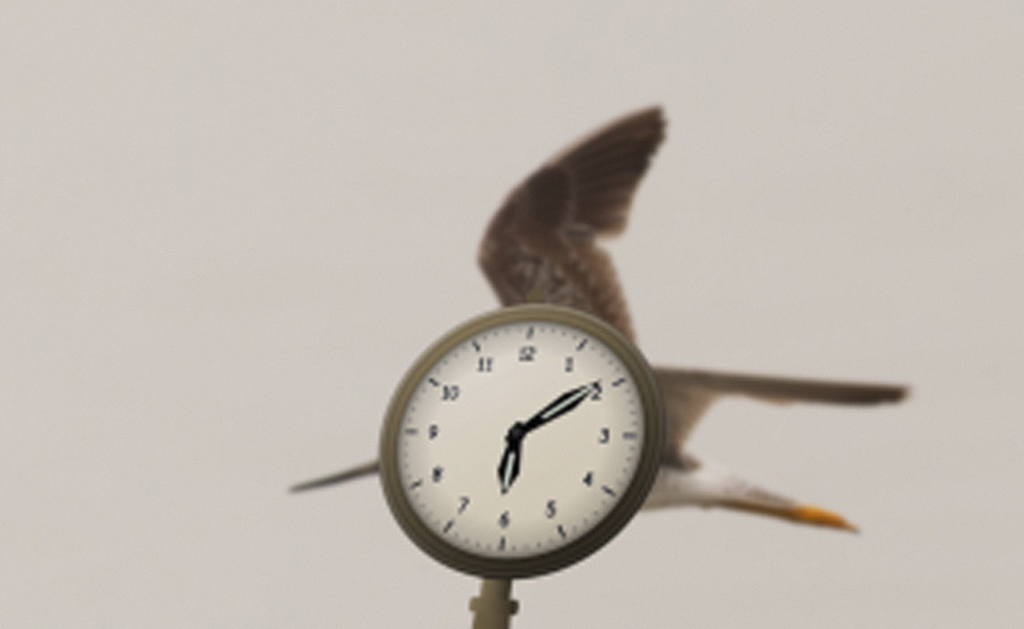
6h09
